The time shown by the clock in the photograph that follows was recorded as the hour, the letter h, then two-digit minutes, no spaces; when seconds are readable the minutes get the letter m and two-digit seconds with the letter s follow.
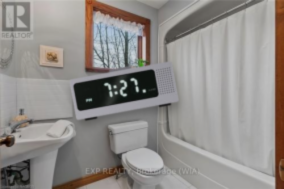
7h27
